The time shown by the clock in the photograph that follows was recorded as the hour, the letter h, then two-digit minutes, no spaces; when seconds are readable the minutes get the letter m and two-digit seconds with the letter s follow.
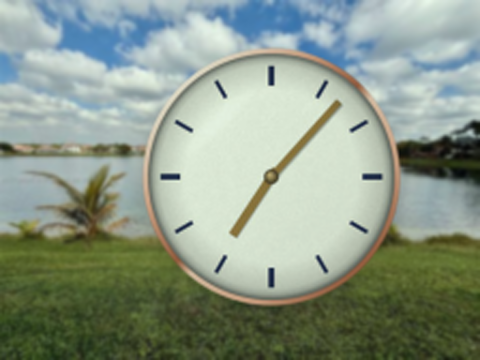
7h07
